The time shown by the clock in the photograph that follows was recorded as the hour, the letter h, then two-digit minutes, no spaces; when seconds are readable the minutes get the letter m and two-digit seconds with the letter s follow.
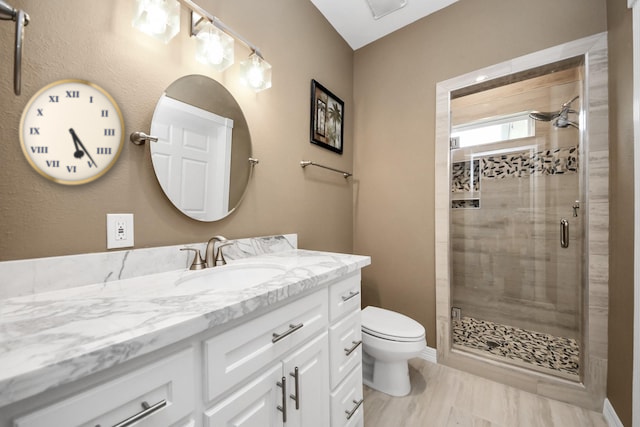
5h24
